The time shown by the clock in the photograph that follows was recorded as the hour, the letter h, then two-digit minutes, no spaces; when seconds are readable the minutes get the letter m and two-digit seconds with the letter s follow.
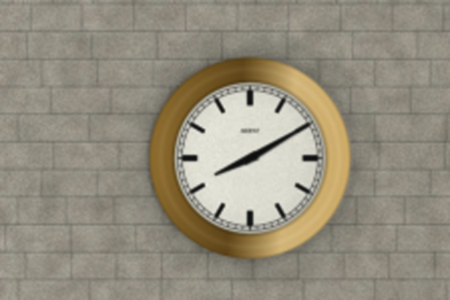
8h10
